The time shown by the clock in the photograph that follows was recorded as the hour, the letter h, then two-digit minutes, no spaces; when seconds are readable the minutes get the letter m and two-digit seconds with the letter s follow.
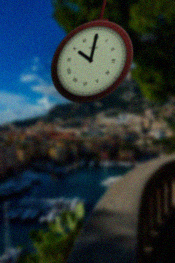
10h00
